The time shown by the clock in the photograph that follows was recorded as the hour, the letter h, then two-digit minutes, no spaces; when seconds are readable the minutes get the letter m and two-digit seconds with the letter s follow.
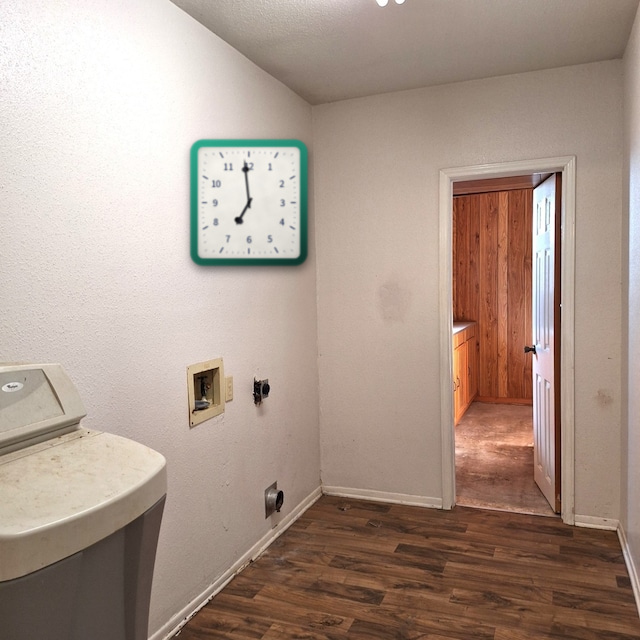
6h59
